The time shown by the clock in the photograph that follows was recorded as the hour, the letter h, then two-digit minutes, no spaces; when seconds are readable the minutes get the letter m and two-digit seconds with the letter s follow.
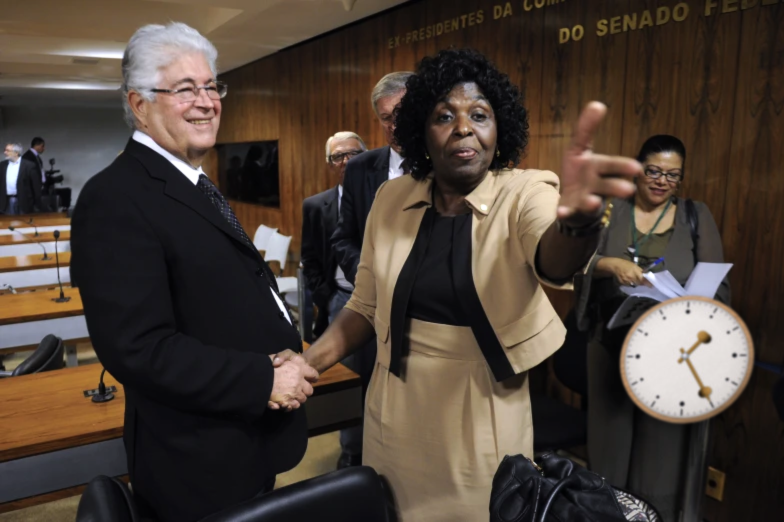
1h25
